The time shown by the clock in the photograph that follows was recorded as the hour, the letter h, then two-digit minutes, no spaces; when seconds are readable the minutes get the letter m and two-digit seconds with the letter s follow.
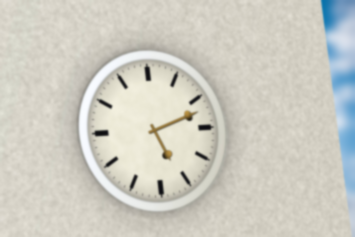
5h12
